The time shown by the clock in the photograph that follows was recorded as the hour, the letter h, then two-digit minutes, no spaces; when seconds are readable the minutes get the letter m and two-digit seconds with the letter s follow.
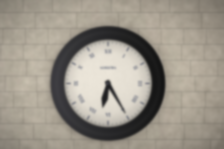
6h25
